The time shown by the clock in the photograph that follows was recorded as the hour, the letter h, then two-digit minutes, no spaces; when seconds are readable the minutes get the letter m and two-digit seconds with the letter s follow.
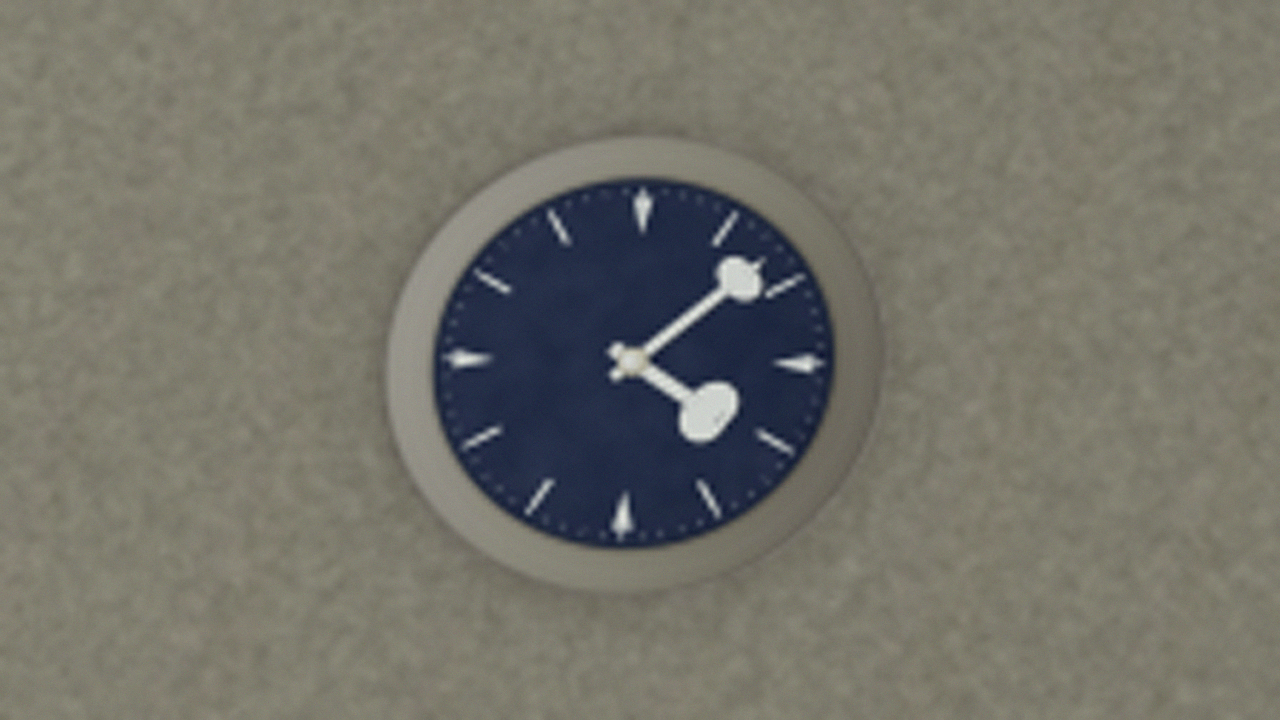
4h08
